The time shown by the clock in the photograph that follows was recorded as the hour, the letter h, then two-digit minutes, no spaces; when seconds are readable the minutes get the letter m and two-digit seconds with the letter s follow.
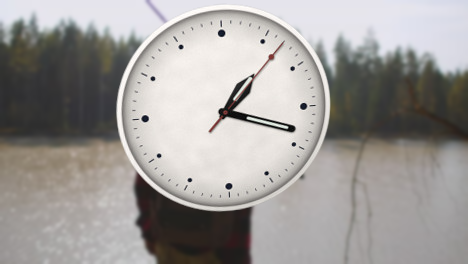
1h18m07s
